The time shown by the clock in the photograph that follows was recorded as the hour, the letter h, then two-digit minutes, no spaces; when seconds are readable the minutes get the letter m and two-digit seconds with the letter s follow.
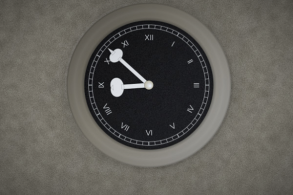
8h52
